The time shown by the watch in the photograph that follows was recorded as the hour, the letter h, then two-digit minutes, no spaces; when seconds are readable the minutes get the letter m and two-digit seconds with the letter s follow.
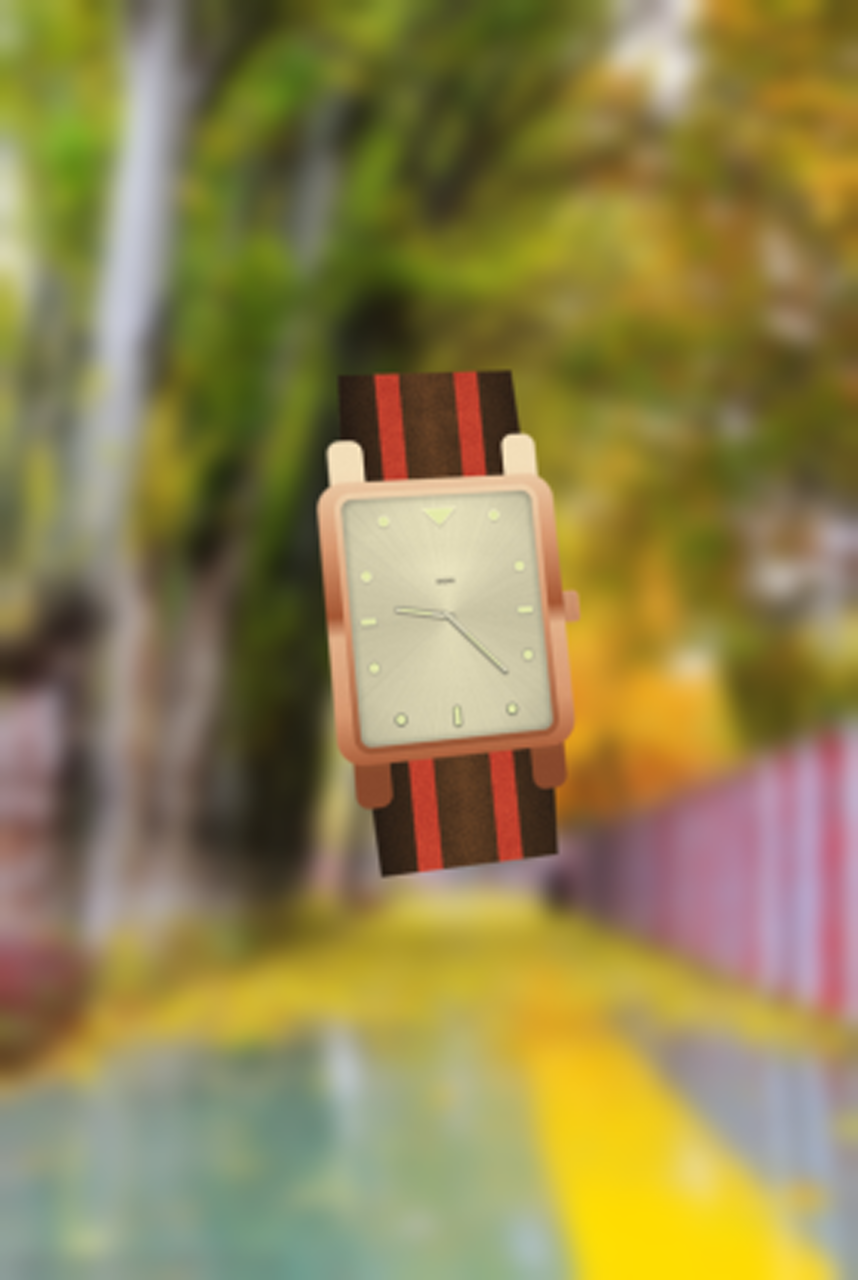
9h23
